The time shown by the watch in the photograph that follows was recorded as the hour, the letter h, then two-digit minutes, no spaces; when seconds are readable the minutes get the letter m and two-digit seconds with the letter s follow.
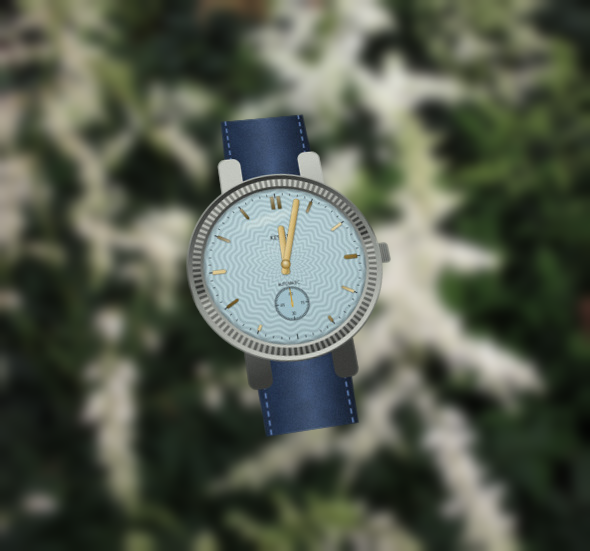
12h03
